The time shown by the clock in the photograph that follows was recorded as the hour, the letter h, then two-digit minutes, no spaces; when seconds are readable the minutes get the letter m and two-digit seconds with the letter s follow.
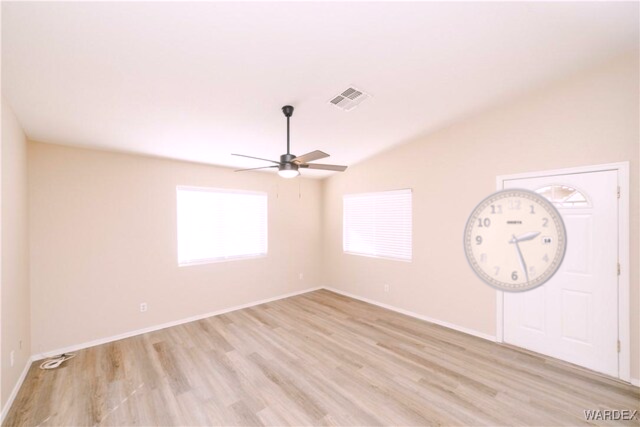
2h27
